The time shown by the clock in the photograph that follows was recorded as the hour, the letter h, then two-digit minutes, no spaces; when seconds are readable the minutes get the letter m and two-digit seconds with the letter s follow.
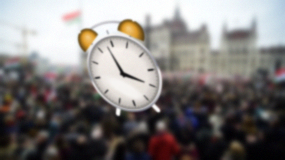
3h58
